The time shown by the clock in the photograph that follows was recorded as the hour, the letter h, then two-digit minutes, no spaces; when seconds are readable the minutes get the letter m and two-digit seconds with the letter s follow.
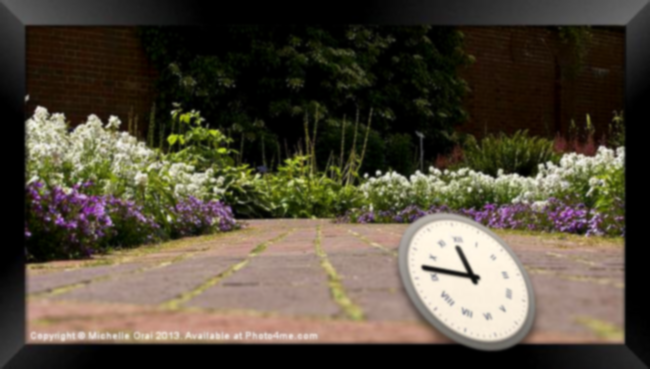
11h47
